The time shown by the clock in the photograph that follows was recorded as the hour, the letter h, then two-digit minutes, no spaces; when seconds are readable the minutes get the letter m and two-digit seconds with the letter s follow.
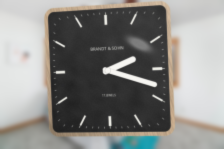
2h18
